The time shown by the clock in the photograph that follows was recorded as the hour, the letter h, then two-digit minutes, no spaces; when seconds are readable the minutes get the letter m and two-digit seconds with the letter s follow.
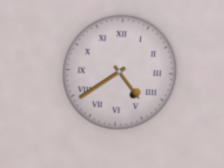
4h39
